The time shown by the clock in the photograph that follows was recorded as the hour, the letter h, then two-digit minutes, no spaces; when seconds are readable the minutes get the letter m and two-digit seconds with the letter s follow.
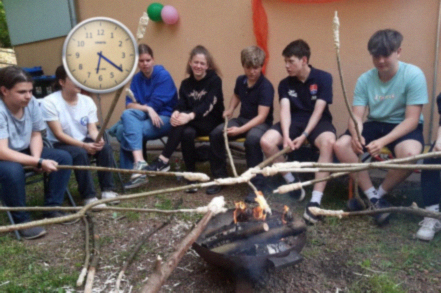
6h21
